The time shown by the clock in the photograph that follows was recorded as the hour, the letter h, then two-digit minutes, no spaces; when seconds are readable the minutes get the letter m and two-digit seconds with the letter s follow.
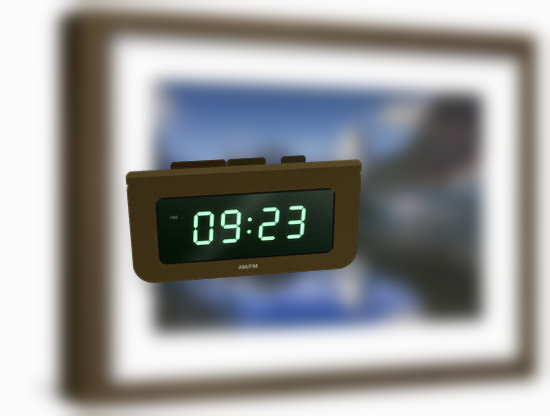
9h23
